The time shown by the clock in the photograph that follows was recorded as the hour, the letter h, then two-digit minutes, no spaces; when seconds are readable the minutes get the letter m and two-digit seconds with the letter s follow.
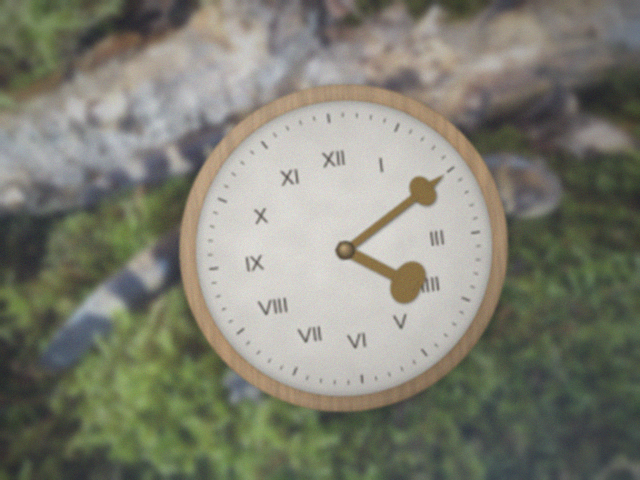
4h10
